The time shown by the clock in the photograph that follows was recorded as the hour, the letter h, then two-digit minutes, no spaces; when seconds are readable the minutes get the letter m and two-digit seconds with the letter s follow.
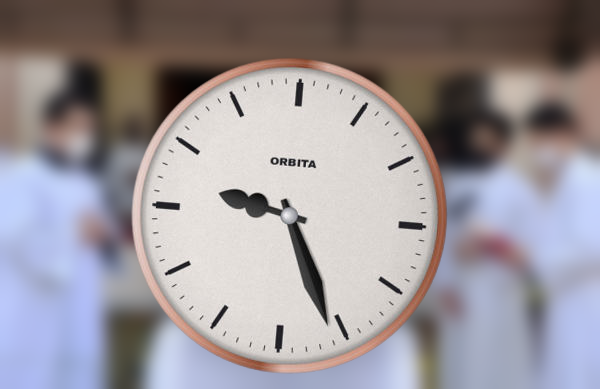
9h26
